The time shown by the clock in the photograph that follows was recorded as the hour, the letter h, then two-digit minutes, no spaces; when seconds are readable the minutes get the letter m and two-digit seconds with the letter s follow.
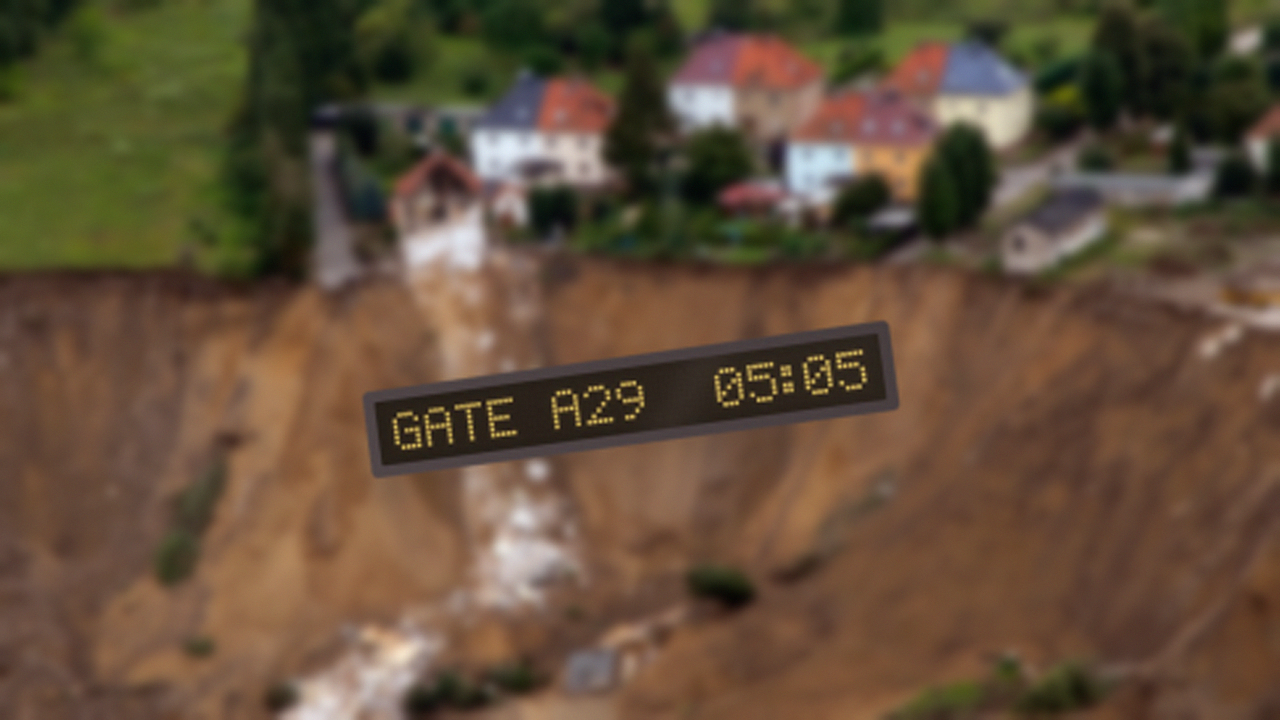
5h05
